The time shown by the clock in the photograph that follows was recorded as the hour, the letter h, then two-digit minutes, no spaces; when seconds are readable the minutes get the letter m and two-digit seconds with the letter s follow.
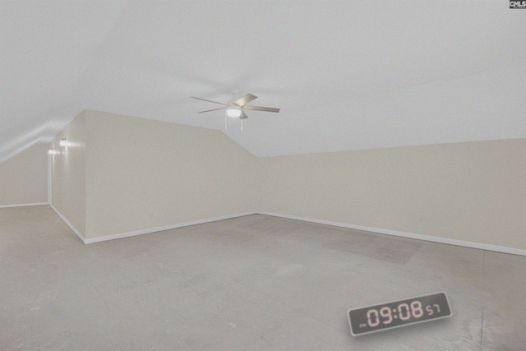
9h08m57s
